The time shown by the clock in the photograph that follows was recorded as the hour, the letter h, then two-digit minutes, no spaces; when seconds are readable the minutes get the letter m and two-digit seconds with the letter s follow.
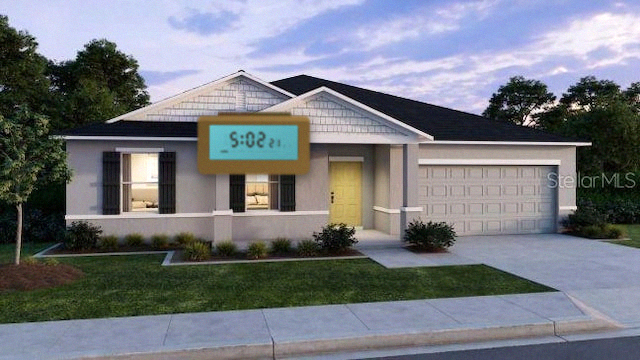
5h02
